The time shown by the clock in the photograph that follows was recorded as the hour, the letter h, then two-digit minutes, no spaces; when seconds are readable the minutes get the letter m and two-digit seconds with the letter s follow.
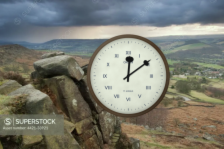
12h09
